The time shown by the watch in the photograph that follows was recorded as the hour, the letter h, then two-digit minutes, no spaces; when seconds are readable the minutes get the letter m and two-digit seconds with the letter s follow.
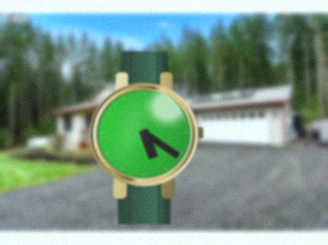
5h21
